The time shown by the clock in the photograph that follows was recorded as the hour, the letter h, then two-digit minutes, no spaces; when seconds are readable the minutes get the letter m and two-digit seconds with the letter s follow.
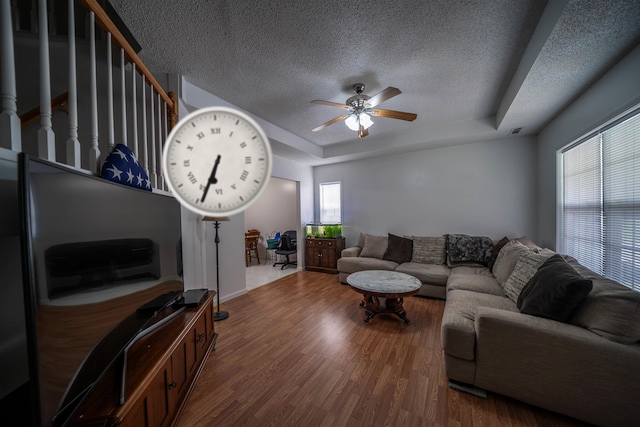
6h34
